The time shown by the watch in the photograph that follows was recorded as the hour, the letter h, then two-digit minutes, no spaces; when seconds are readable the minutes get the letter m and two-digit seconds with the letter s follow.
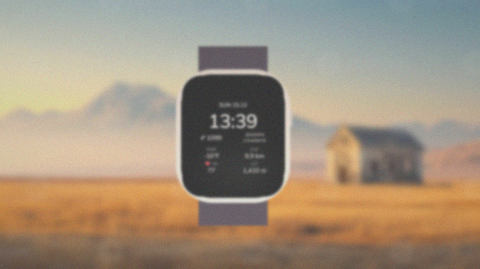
13h39
